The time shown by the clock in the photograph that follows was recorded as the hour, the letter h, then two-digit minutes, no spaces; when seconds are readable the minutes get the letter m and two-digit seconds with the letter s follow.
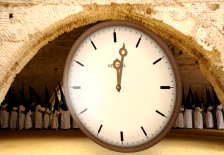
12h02
